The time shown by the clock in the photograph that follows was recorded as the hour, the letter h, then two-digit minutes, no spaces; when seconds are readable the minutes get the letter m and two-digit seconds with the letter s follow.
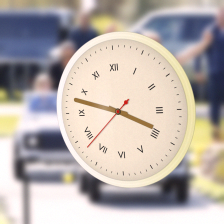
3h47m38s
